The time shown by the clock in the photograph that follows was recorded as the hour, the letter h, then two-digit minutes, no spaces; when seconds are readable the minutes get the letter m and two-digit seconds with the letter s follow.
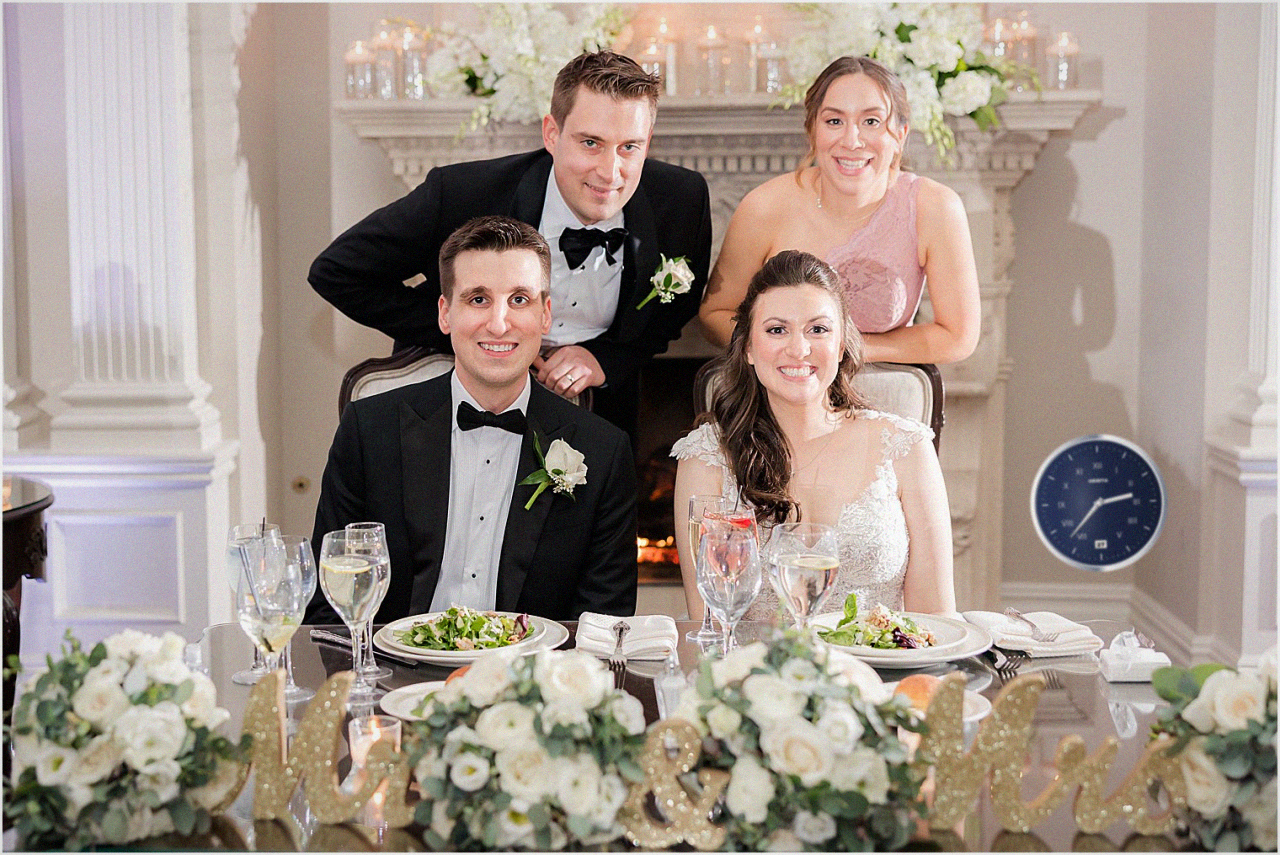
2h37
